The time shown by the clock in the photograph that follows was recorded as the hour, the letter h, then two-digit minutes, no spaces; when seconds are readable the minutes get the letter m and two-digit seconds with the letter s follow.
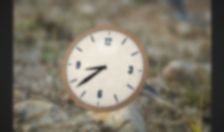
8h38
